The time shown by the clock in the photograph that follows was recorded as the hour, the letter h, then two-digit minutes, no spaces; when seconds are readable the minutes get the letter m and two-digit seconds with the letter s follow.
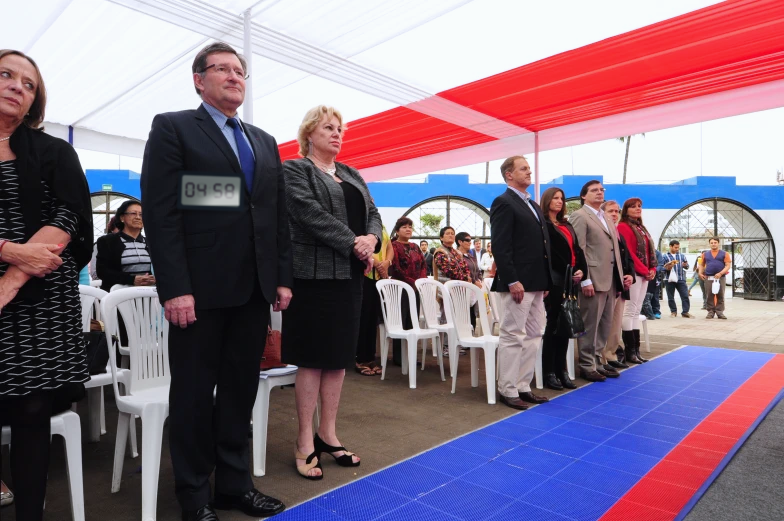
4h58
